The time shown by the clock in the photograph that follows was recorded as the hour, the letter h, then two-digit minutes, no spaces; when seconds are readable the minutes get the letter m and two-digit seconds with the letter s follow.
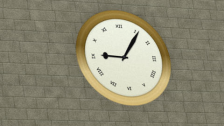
9h06
